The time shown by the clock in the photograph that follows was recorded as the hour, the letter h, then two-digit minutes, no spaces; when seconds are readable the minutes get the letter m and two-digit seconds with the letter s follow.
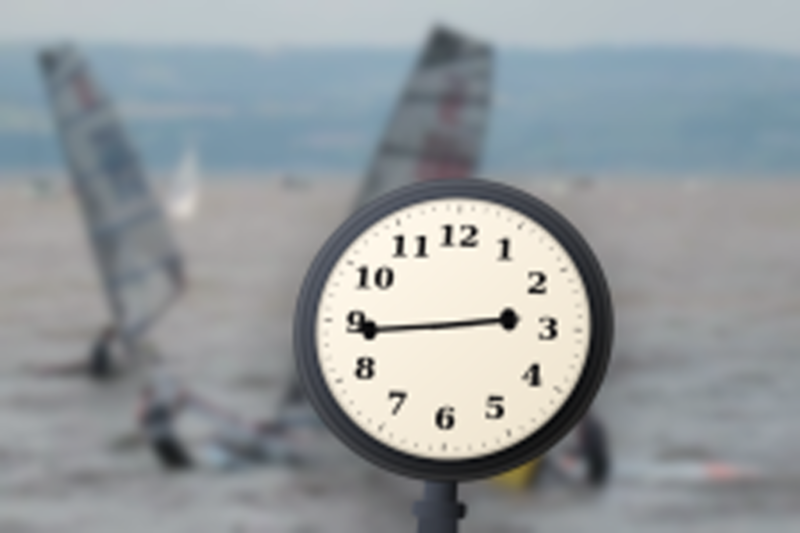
2h44
